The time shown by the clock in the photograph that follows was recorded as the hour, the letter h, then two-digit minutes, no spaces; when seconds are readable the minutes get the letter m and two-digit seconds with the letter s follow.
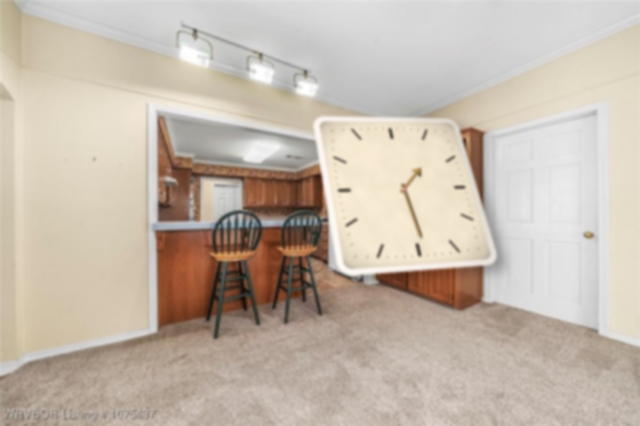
1h29
